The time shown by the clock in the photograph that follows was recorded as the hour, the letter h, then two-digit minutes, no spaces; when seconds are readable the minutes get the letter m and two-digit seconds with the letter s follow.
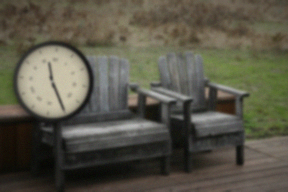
11h25
